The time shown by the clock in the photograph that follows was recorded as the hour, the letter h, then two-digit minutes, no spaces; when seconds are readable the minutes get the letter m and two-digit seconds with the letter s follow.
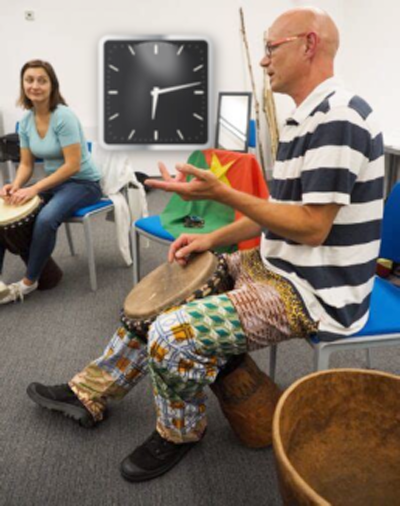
6h13
